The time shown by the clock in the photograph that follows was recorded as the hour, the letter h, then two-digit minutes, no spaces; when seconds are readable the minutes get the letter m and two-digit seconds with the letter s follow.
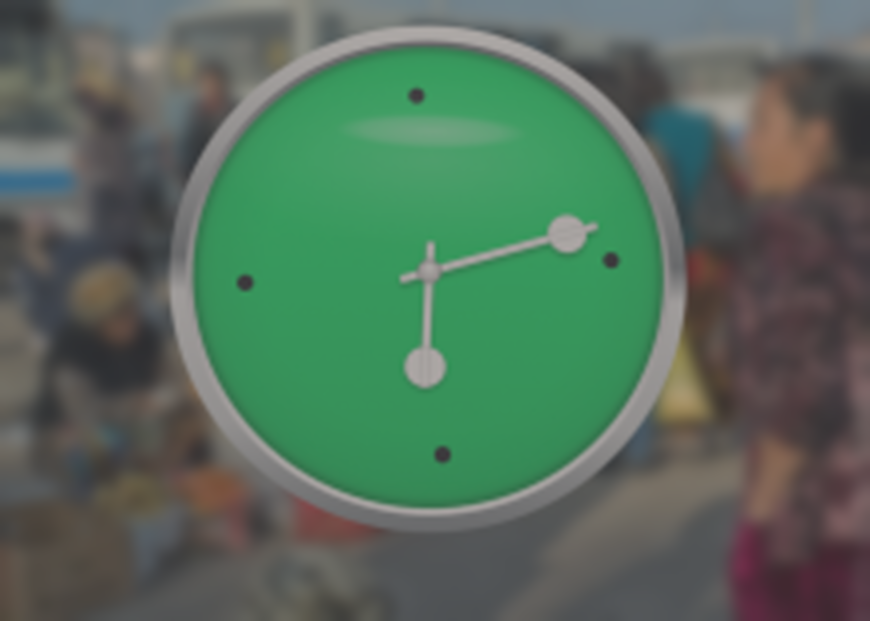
6h13
